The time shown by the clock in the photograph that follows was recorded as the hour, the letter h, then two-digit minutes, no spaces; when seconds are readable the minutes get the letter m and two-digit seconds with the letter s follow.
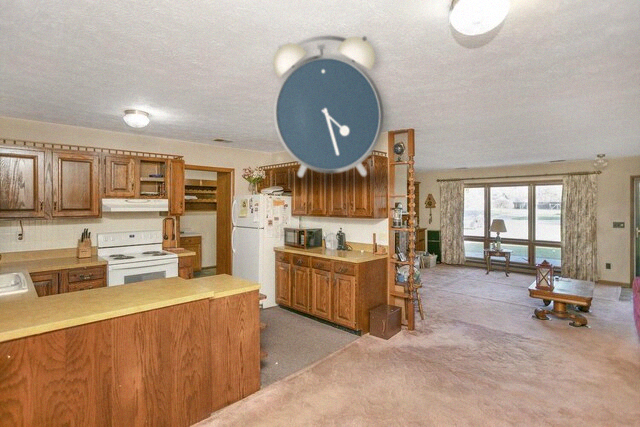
4h28
